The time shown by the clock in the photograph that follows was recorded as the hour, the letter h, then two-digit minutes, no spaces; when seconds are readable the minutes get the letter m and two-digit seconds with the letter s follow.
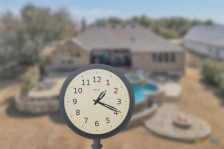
1h19
